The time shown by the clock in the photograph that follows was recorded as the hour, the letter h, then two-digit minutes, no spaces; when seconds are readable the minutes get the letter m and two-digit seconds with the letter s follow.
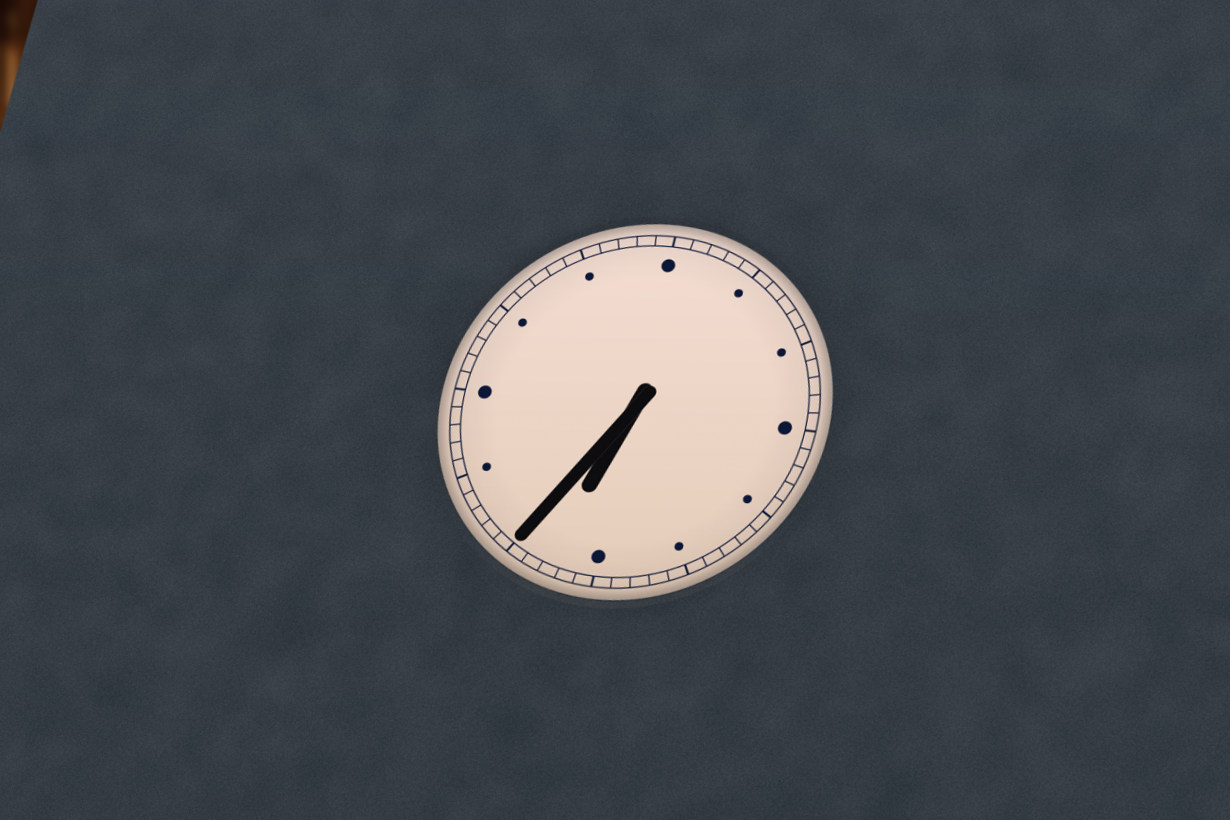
6h35
